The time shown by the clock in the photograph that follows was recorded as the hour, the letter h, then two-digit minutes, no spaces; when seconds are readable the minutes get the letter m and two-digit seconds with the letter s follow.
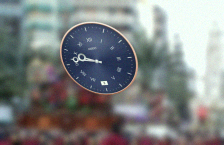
9h47
